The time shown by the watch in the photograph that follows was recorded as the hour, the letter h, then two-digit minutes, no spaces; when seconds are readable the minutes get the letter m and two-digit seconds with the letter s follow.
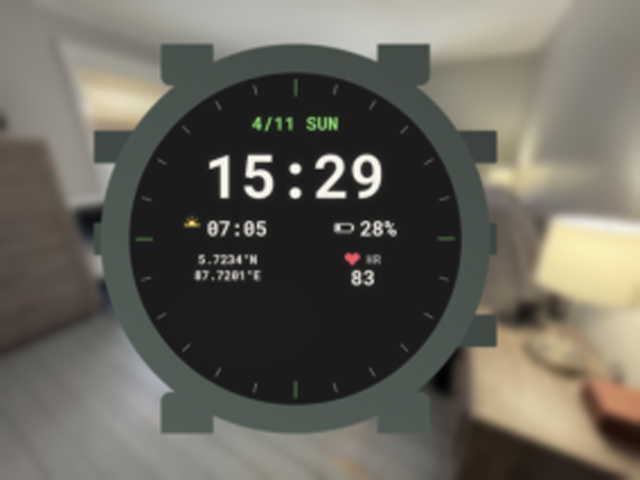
15h29
